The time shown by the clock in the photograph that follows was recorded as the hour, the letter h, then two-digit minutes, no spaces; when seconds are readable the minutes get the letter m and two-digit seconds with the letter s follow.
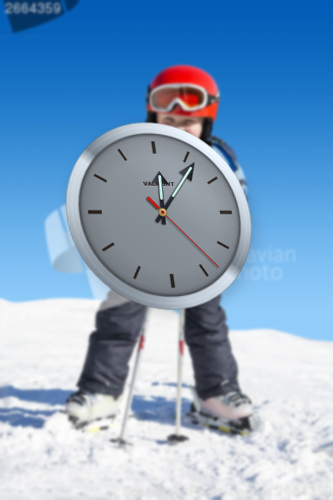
12h06m23s
